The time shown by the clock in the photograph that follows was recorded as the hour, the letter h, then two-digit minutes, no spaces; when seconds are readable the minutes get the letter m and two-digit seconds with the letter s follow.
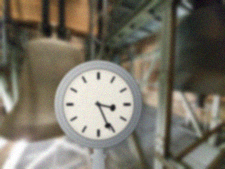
3h26
